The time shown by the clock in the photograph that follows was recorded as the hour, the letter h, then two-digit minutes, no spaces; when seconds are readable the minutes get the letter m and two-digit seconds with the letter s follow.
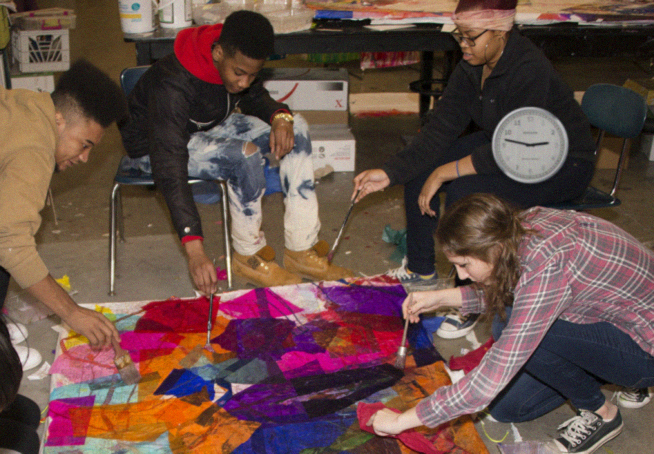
2h47
